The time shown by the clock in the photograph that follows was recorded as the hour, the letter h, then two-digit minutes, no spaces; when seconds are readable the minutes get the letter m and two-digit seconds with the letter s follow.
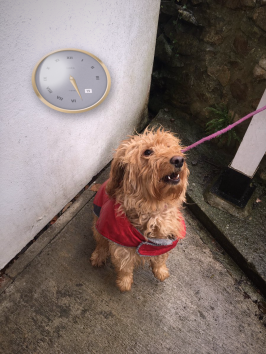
5h27
